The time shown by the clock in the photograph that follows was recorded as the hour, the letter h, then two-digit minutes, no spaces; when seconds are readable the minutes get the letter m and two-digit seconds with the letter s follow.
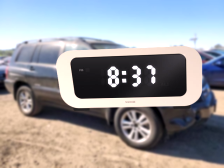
8h37
